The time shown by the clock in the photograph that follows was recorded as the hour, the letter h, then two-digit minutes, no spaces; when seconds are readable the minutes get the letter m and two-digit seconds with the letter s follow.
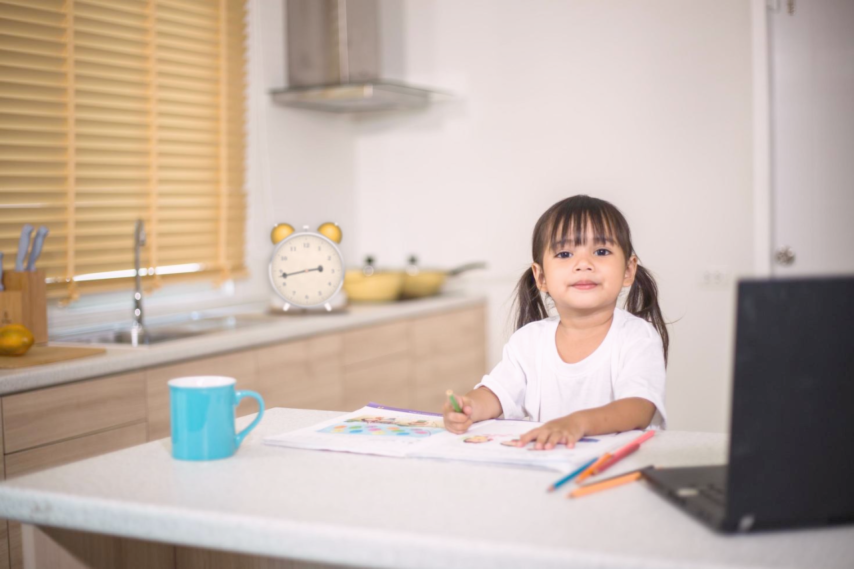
2h43
